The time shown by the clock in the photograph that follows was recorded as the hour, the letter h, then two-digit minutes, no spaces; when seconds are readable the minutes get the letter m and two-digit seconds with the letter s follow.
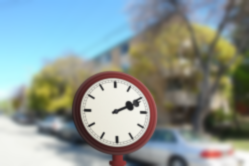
2h11
